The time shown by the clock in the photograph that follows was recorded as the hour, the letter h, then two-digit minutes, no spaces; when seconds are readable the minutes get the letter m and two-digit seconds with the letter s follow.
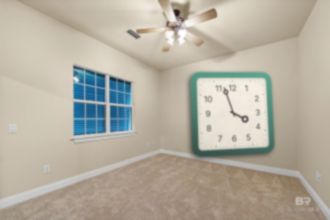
3h57
